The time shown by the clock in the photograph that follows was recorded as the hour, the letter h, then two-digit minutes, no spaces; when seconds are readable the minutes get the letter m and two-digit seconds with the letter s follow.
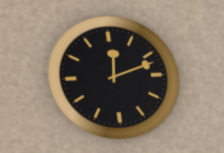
12h12
